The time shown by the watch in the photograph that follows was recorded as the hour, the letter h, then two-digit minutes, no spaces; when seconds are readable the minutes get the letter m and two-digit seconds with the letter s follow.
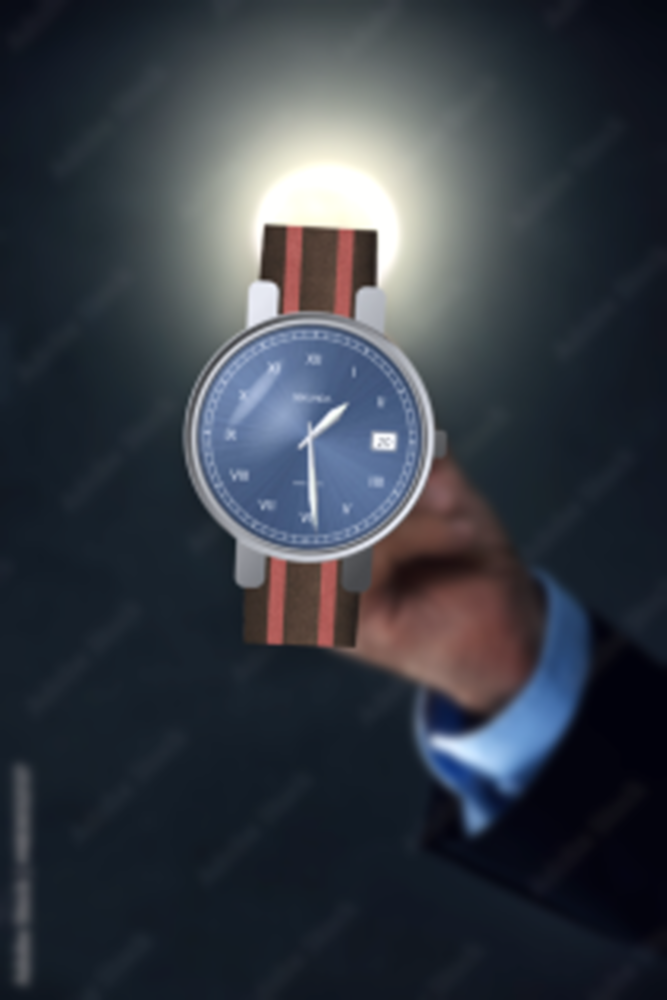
1h29
